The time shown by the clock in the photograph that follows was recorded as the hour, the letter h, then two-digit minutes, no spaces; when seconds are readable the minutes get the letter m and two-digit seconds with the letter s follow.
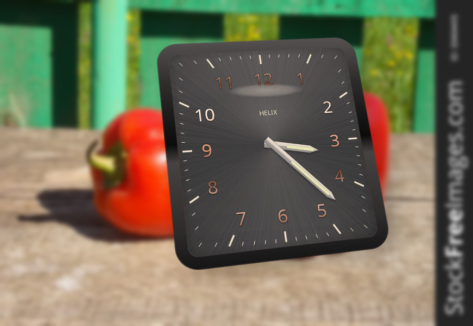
3h23
